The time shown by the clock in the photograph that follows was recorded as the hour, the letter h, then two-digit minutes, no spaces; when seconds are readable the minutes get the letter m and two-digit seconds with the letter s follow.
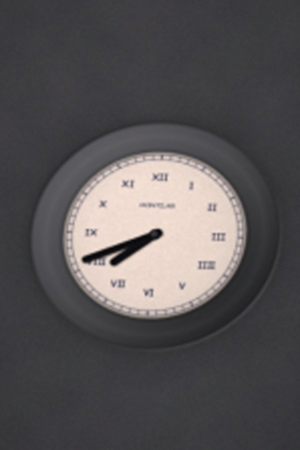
7h41
